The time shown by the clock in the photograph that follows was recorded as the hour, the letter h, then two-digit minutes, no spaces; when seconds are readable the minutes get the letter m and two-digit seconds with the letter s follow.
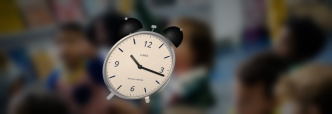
10h17
